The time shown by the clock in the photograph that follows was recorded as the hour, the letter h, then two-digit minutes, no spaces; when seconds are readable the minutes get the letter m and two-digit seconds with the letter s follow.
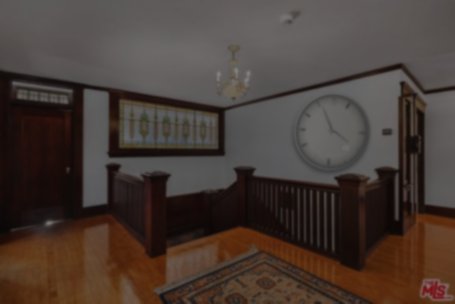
3h56
